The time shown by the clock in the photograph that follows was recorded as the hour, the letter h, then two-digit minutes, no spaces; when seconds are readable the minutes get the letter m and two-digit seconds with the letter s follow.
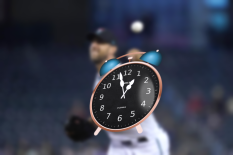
12h57
